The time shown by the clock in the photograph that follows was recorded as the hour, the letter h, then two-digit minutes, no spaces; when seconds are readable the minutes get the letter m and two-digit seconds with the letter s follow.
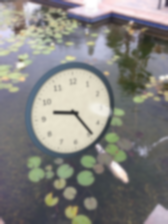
9h24
